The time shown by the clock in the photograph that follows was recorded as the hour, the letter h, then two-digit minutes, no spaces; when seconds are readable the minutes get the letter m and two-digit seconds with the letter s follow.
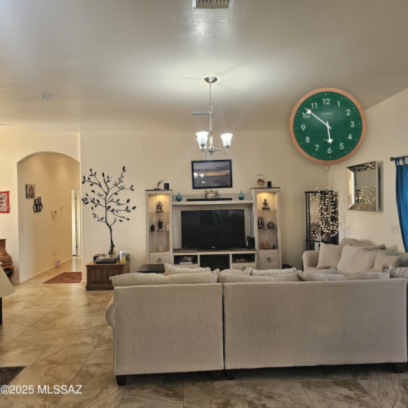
5h52
